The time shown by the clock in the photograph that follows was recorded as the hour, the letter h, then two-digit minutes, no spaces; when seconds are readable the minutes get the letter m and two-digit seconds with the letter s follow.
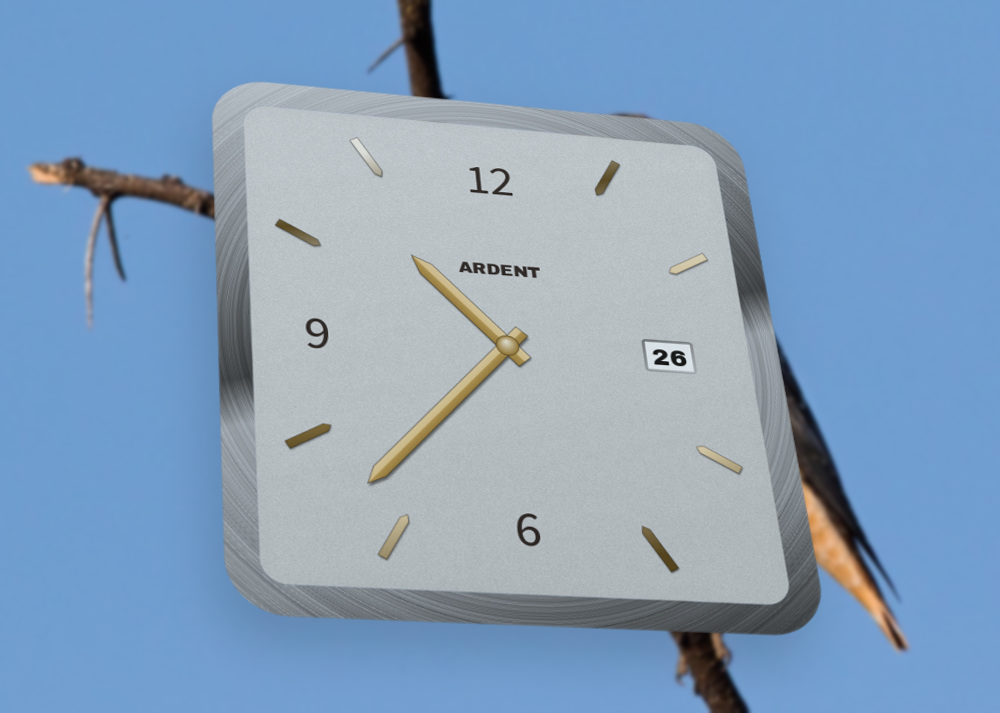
10h37
